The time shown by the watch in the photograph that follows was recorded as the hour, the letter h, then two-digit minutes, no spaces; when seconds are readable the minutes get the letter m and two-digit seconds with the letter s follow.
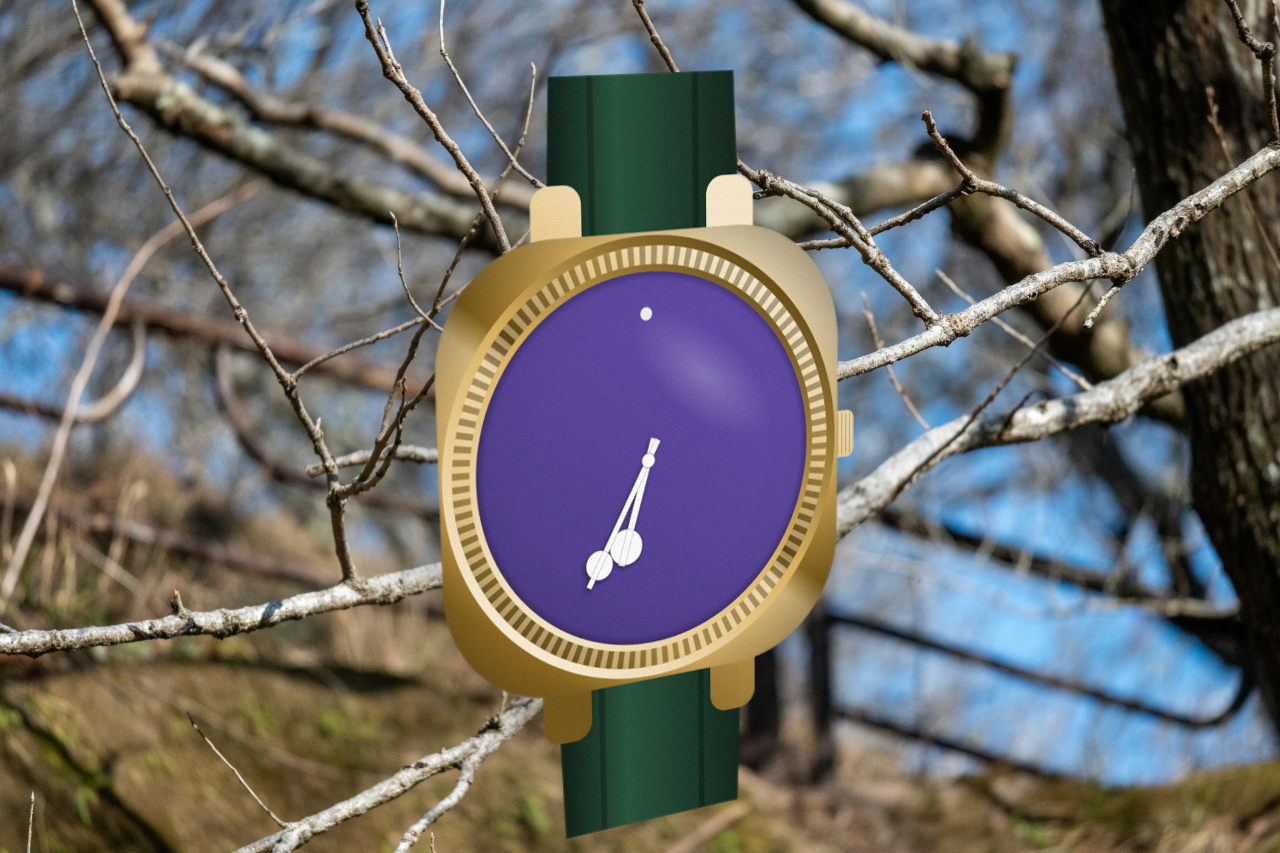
6h35
